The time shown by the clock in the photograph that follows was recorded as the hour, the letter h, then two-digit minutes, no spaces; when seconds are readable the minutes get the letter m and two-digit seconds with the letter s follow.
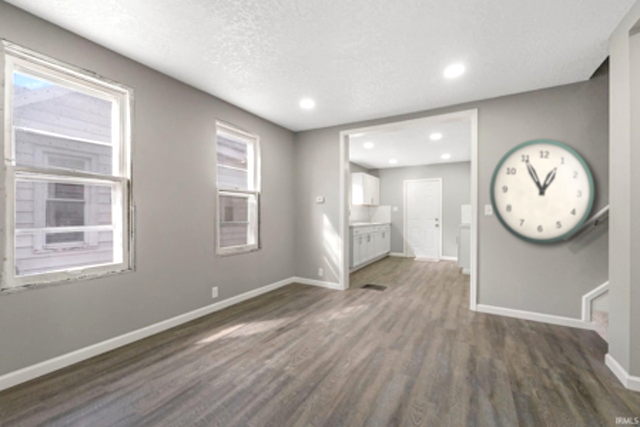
12h55
